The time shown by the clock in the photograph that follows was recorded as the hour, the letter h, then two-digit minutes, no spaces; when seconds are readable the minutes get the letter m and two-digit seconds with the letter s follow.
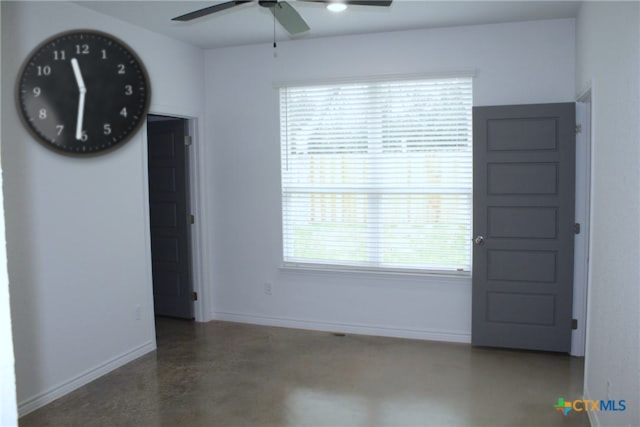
11h31
